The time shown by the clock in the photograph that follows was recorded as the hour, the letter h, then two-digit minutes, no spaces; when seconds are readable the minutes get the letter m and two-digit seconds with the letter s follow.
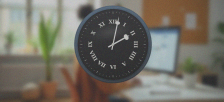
2h02
